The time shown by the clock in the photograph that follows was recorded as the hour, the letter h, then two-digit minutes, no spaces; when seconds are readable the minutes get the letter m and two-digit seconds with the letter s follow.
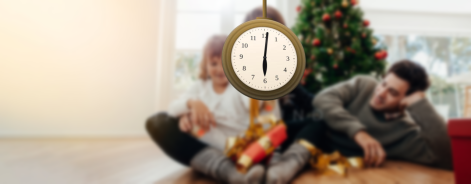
6h01
